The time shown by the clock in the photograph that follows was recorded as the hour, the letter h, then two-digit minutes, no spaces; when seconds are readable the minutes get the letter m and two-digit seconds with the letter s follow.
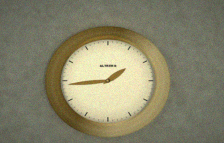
1h44
